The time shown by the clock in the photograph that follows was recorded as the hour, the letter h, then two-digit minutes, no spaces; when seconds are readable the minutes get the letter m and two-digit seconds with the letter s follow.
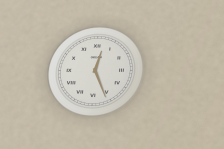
12h26
